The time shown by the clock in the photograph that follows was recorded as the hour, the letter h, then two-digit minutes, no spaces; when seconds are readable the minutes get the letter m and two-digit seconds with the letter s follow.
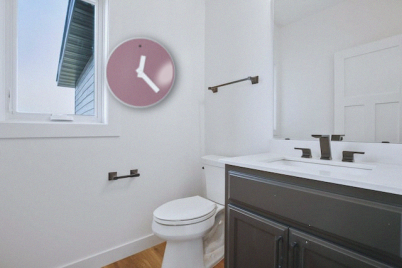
12h23
